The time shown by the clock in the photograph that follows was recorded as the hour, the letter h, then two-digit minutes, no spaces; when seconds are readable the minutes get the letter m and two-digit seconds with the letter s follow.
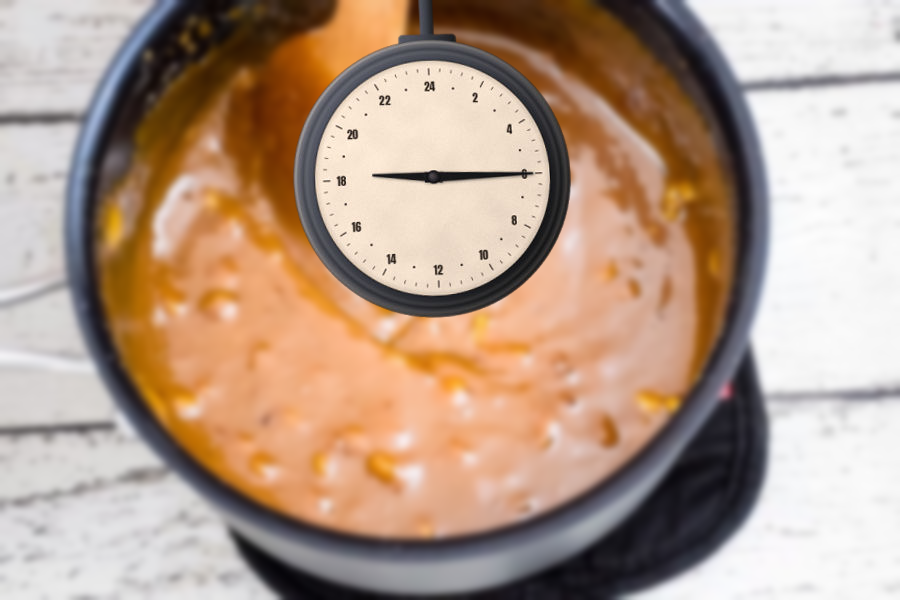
18h15
